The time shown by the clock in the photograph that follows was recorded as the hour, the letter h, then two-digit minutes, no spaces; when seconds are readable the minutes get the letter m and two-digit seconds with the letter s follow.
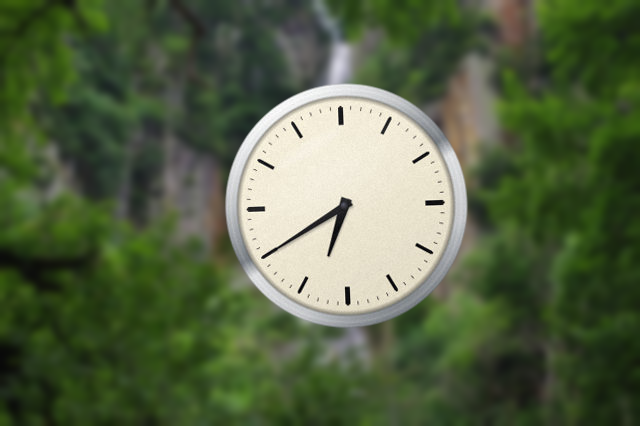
6h40
